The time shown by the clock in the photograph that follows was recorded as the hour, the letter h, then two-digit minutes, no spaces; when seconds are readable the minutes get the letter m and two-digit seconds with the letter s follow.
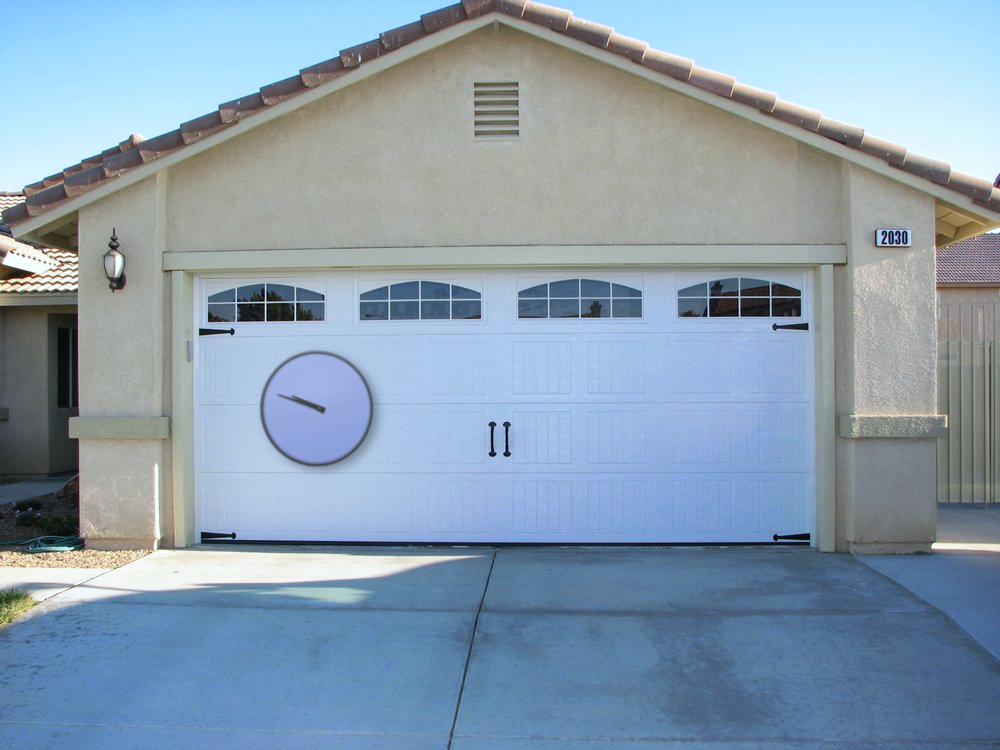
9h48
